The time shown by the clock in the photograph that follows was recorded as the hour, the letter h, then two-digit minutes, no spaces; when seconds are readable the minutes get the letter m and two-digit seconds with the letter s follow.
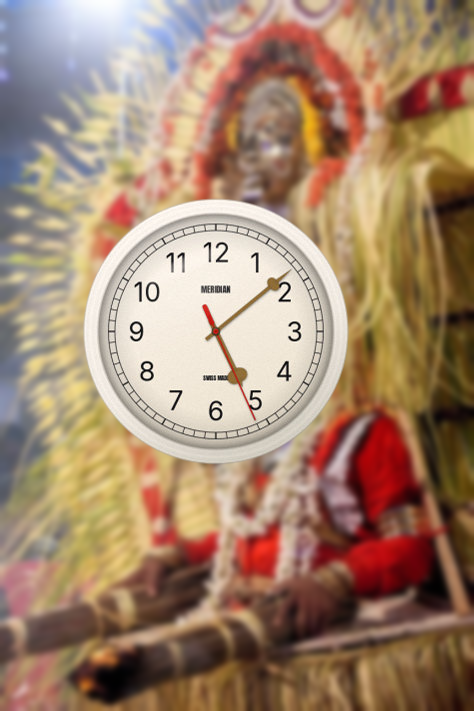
5h08m26s
